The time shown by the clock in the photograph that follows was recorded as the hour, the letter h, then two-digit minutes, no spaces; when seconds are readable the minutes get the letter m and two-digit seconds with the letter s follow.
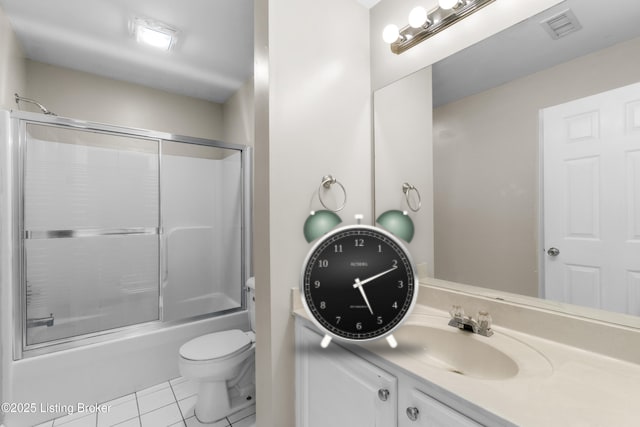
5h11
